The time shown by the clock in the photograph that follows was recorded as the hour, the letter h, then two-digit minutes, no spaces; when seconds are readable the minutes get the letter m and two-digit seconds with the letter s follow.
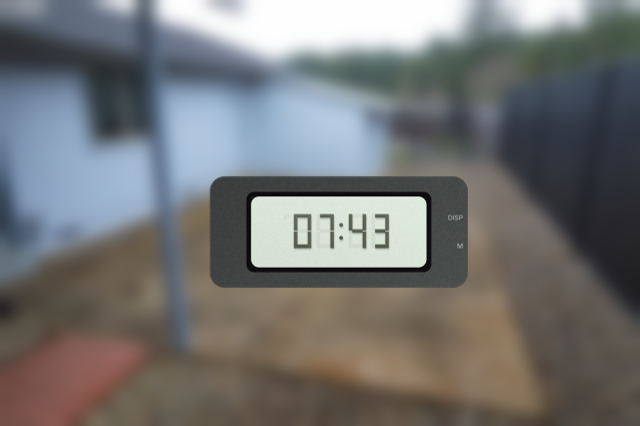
7h43
